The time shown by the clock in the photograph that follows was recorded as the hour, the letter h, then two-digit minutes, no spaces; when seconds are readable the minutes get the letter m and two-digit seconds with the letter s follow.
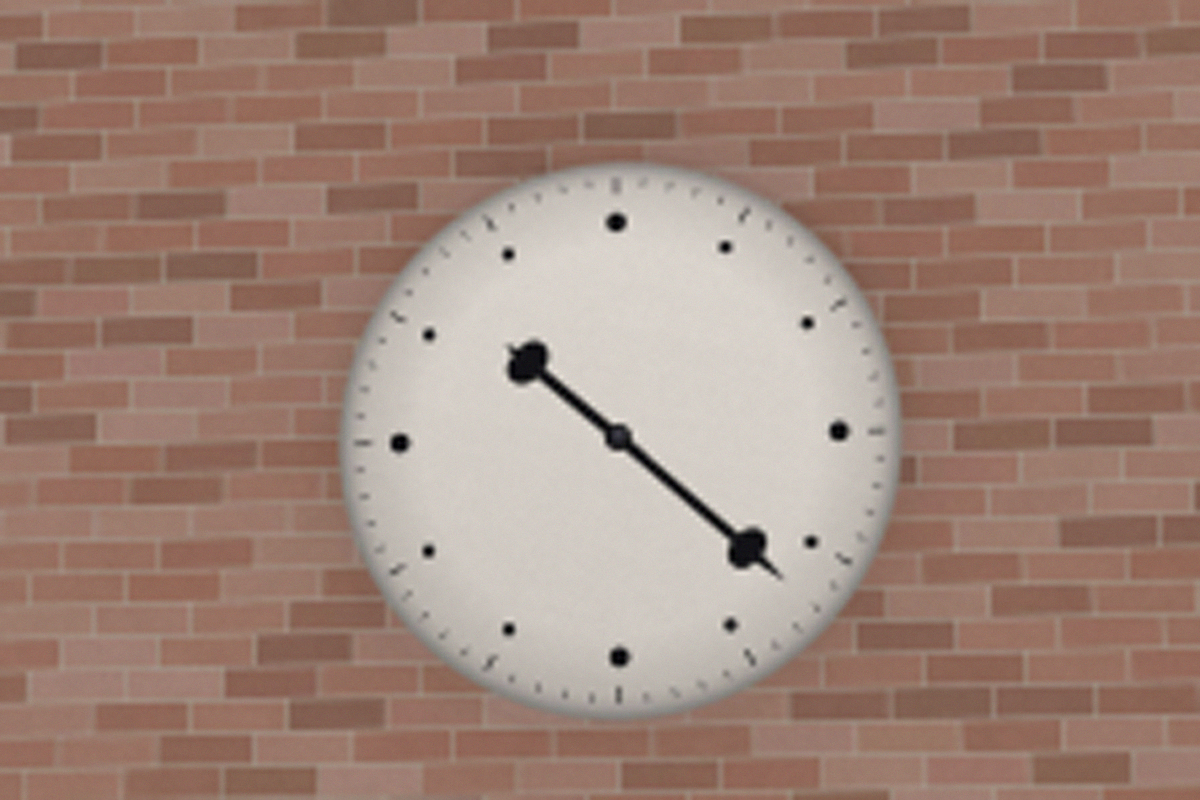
10h22
